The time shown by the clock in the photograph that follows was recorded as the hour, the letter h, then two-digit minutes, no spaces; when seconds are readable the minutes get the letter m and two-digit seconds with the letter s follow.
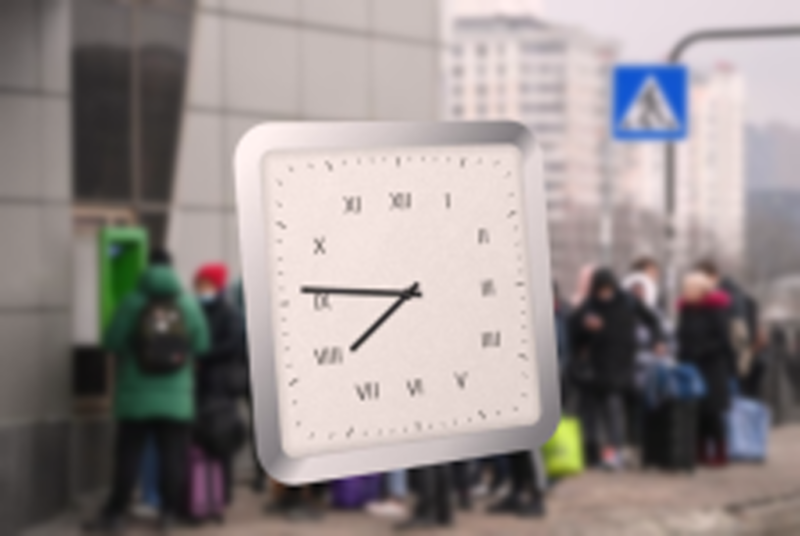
7h46
